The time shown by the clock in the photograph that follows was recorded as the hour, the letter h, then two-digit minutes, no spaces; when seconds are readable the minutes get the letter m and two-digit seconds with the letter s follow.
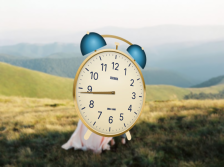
8h44
